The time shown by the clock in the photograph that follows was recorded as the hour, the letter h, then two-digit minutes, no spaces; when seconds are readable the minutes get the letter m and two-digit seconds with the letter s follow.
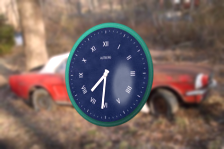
7h31
